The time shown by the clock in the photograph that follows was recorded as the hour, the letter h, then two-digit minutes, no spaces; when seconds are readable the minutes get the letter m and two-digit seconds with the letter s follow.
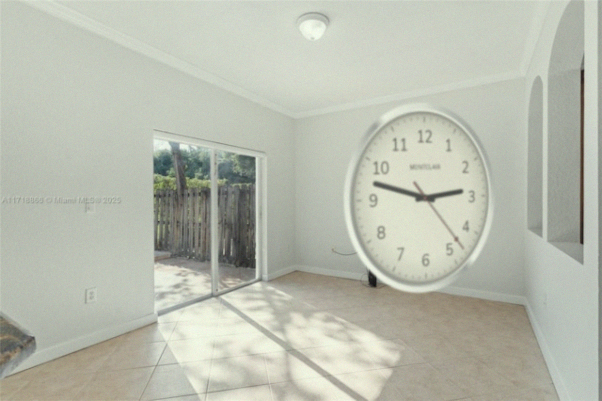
2h47m23s
